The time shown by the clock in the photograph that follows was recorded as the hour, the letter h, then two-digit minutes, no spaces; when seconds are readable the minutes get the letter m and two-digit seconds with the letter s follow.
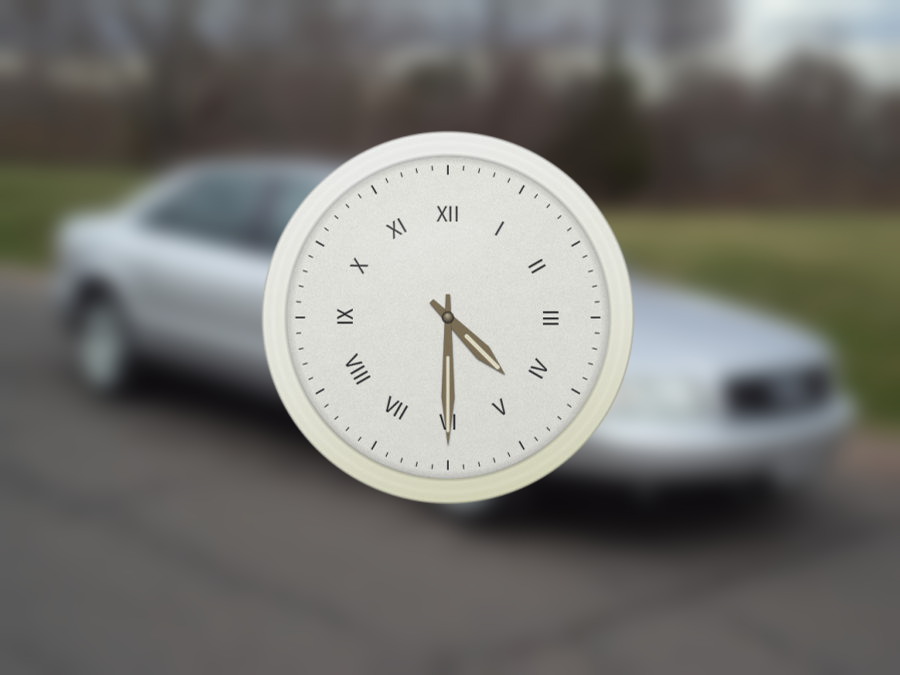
4h30
